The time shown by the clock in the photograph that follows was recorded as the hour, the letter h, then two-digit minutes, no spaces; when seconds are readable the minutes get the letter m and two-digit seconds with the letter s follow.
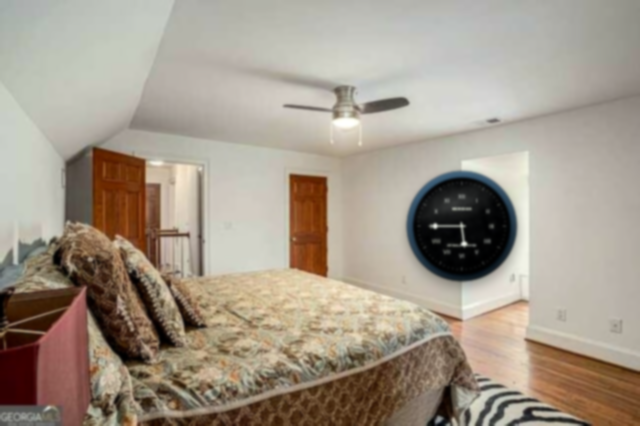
5h45
